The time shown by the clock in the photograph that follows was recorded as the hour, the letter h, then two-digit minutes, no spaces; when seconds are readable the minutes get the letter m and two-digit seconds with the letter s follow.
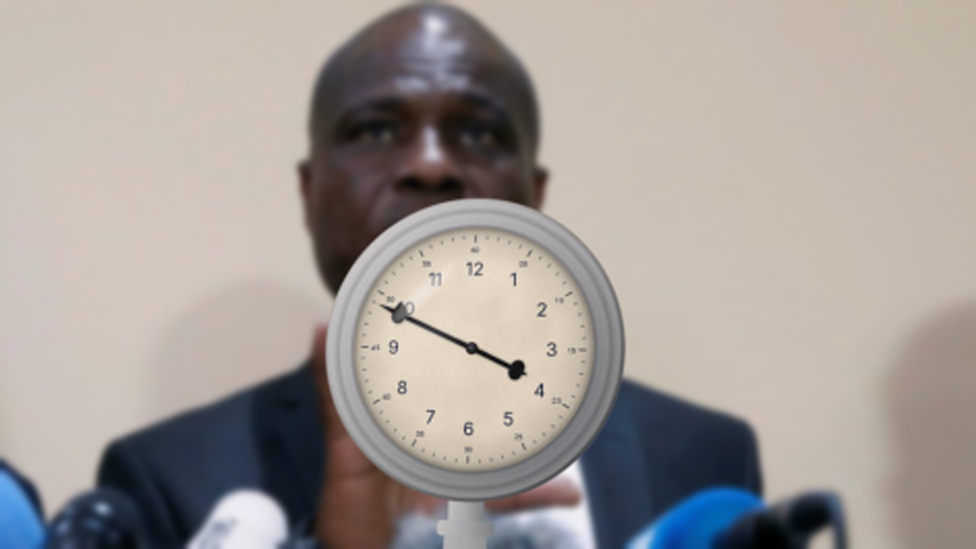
3h49
